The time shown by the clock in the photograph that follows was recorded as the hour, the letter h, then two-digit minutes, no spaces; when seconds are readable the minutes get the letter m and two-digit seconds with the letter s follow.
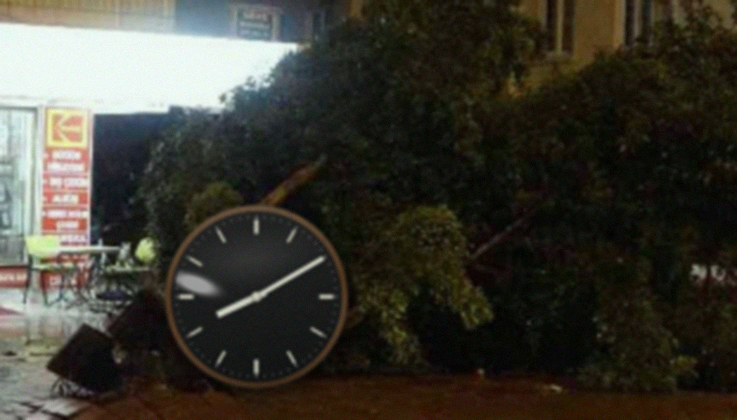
8h10
